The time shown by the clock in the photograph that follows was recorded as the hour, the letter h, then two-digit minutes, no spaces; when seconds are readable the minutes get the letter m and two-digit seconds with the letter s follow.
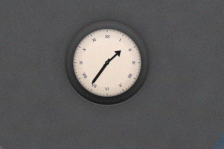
1h36
